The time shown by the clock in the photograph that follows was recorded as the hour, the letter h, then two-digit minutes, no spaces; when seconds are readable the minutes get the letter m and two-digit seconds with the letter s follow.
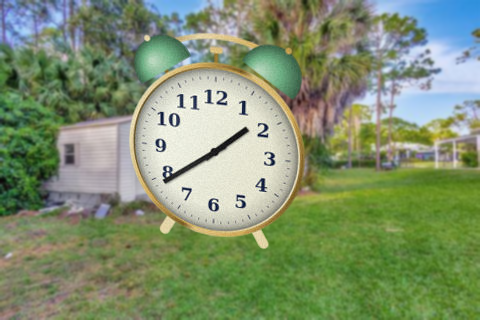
1h39
